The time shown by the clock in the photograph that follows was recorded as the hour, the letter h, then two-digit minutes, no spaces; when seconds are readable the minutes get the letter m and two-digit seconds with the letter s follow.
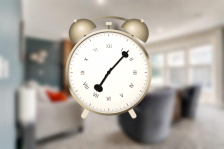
7h07
